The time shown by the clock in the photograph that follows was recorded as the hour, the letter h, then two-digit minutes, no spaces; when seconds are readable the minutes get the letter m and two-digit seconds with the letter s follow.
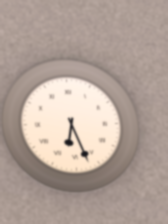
6h27
